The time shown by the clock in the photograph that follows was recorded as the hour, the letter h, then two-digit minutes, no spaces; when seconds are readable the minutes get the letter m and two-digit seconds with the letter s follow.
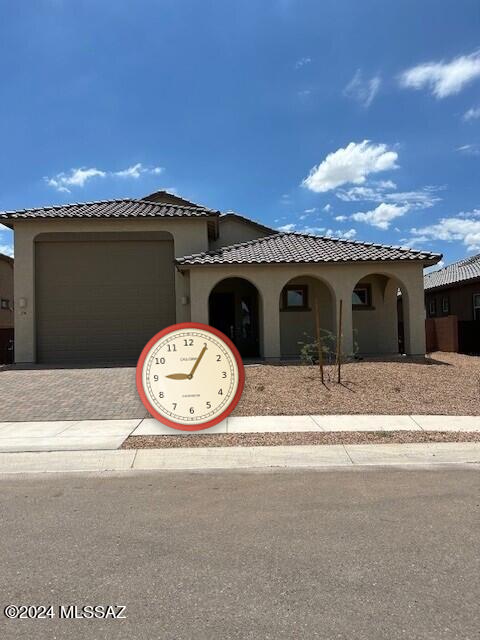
9h05
